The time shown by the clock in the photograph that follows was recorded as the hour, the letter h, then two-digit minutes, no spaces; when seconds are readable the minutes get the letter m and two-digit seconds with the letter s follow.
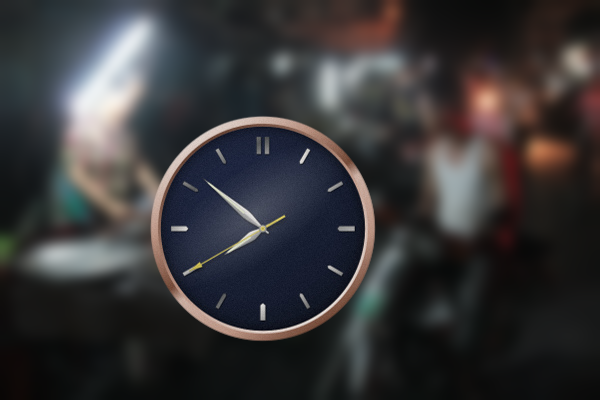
7h51m40s
